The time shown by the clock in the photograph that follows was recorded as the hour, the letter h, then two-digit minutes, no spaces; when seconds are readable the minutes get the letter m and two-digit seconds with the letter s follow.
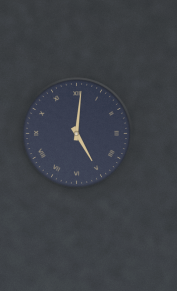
5h01
